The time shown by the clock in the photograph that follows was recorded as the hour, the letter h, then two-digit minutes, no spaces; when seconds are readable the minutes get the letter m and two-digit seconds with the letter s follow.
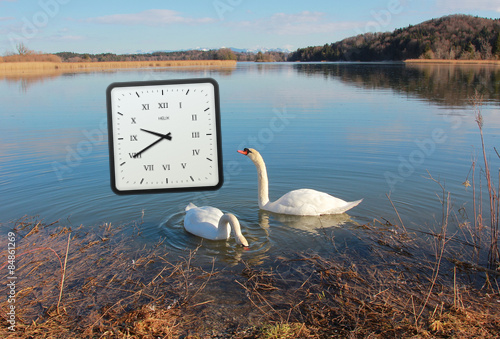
9h40
